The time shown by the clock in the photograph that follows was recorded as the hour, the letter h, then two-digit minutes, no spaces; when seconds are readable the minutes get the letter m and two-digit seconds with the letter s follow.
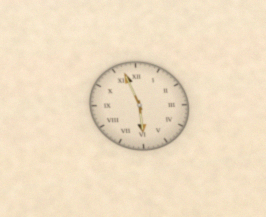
5h57
